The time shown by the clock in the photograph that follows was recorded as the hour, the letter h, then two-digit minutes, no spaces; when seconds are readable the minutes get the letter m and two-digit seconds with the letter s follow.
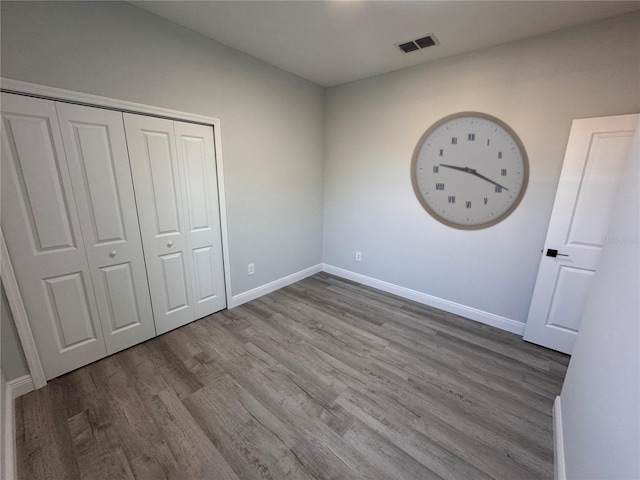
9h19
